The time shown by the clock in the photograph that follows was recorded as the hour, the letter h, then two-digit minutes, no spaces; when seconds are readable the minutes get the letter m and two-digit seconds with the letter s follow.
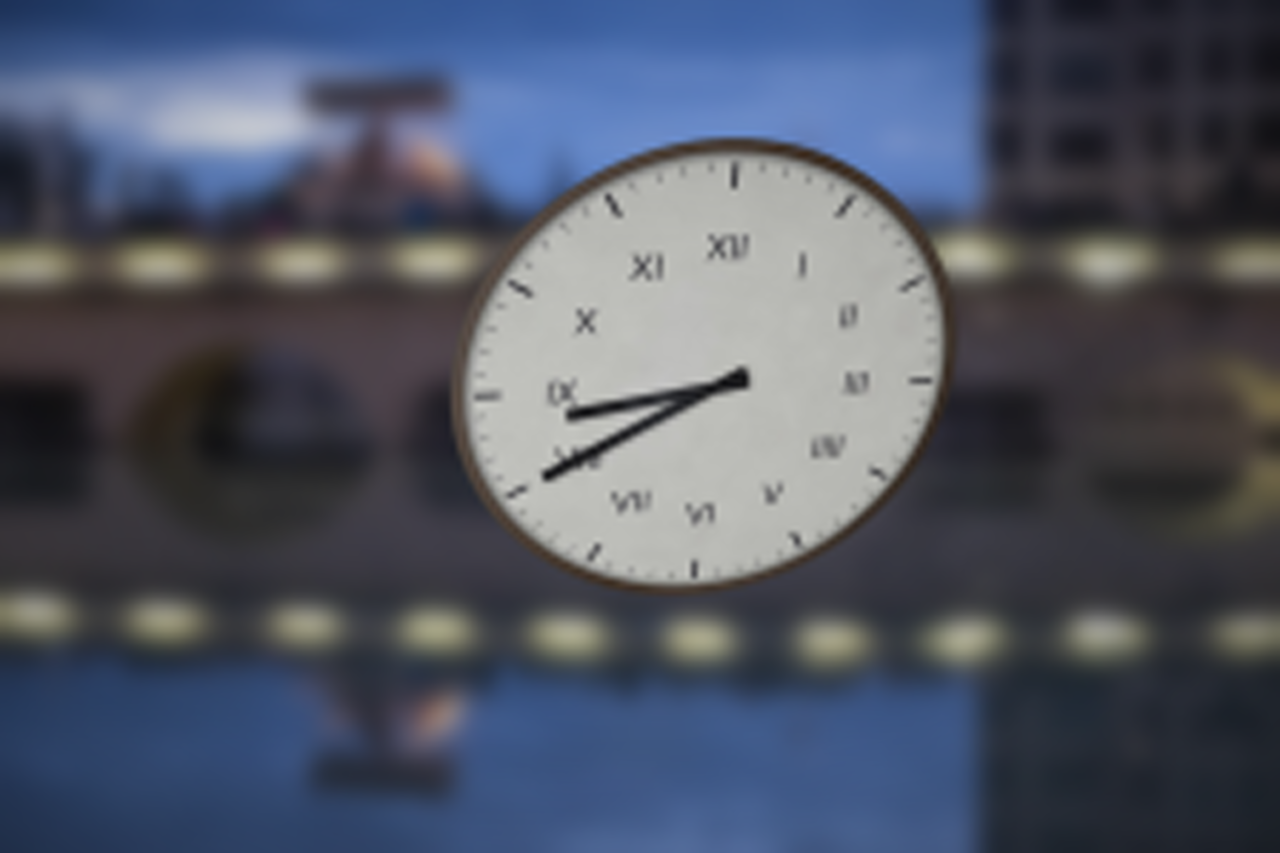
8h40
